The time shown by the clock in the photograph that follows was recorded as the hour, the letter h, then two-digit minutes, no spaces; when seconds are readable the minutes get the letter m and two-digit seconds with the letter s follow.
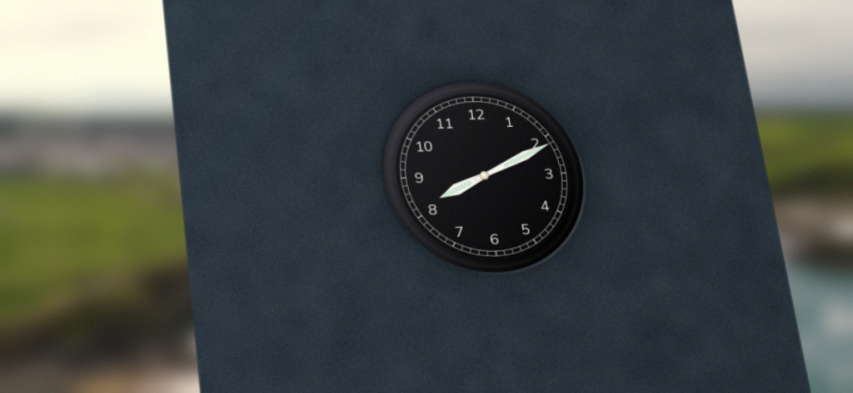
8h11
